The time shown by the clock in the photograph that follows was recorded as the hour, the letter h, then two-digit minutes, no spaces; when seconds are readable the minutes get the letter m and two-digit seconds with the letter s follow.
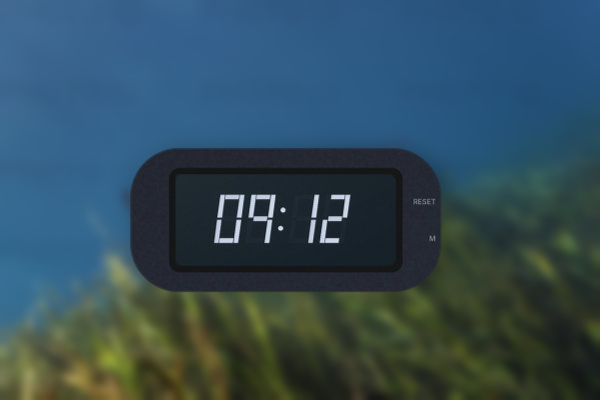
9h12
